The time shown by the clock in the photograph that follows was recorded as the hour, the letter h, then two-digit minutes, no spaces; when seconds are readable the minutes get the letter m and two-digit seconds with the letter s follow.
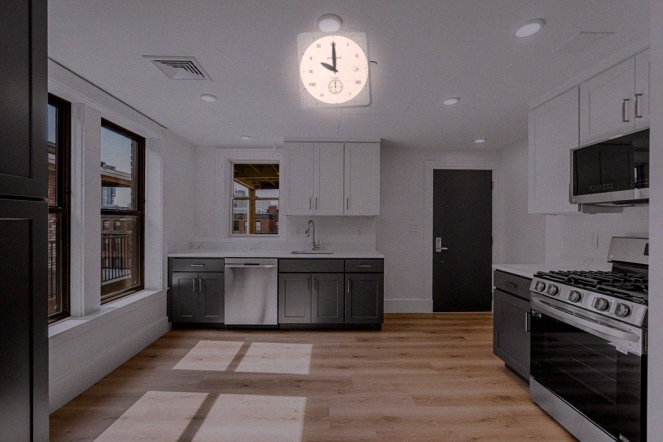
10h00
